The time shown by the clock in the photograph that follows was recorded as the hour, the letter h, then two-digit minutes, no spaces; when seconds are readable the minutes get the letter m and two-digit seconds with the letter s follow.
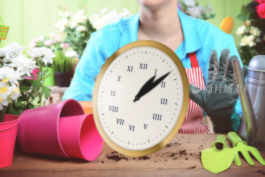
1h08
